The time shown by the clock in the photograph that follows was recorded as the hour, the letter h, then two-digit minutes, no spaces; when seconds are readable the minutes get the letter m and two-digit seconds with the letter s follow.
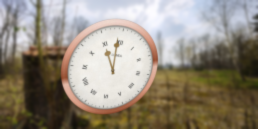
10h59
